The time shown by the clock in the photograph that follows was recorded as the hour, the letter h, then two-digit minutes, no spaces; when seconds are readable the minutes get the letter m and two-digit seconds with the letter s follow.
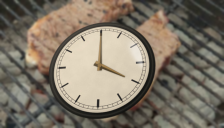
4h00
